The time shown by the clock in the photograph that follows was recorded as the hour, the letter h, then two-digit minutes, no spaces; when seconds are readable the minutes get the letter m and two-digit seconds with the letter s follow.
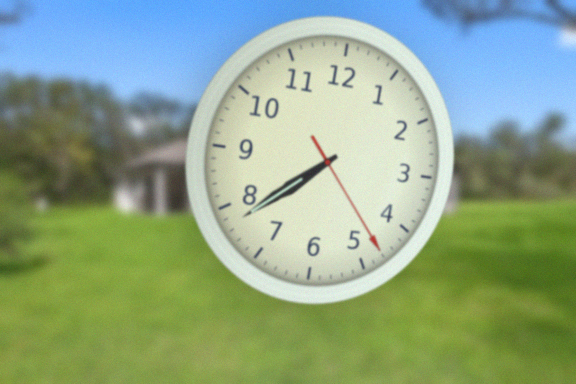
7h38m23s
